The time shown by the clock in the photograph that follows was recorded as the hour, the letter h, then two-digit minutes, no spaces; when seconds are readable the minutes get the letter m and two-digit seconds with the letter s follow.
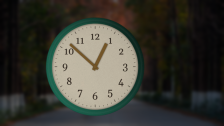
12h52
